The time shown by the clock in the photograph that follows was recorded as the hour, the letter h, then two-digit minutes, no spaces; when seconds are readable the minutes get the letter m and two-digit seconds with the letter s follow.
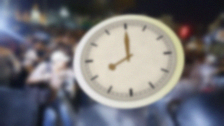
8h00
